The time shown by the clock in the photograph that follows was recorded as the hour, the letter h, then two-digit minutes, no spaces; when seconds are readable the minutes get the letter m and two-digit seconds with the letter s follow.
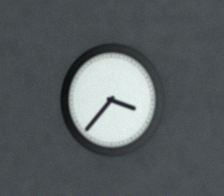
3h37
